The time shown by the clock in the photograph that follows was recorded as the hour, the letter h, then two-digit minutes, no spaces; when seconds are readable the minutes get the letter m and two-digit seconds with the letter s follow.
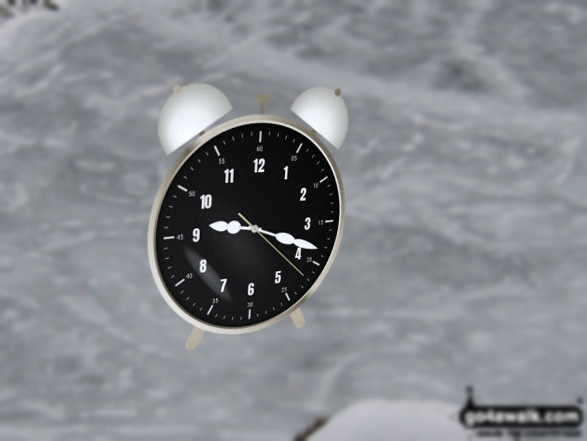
9h18m22s
